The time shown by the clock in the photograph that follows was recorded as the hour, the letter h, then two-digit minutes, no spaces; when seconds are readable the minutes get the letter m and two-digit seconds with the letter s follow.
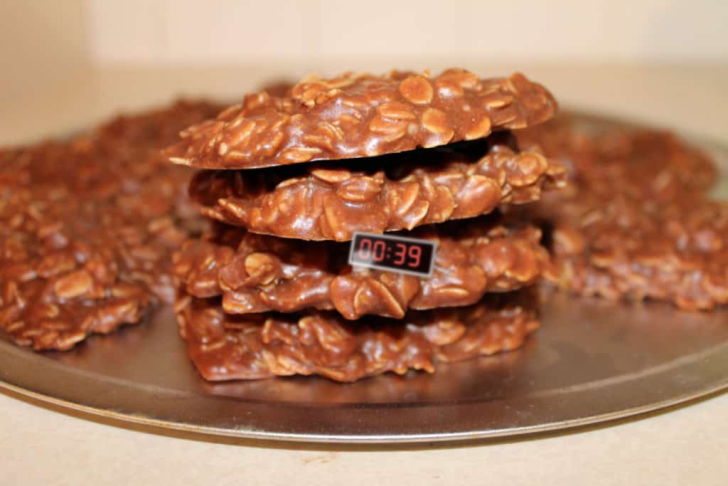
0h39
